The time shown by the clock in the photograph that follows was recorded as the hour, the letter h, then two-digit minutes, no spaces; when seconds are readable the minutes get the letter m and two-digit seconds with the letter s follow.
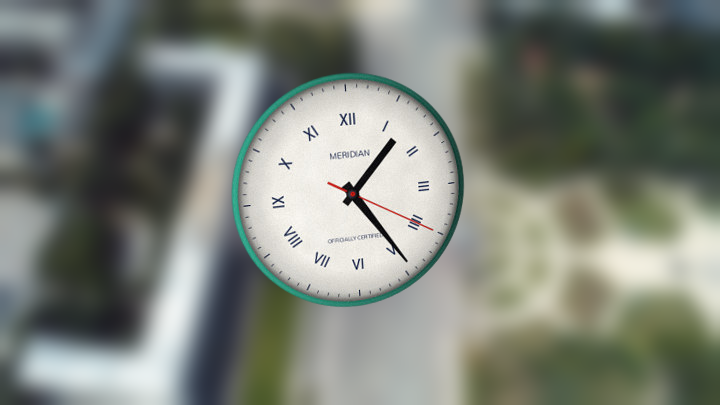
1h24m20s
